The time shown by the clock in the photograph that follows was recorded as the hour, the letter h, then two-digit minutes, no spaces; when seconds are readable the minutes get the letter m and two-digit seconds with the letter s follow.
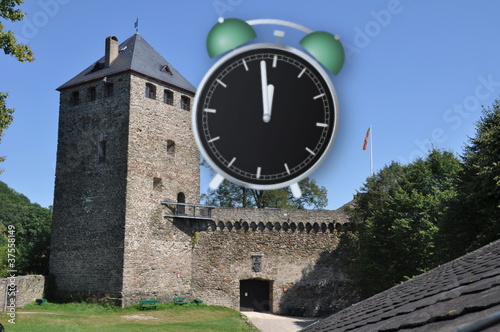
11h58
